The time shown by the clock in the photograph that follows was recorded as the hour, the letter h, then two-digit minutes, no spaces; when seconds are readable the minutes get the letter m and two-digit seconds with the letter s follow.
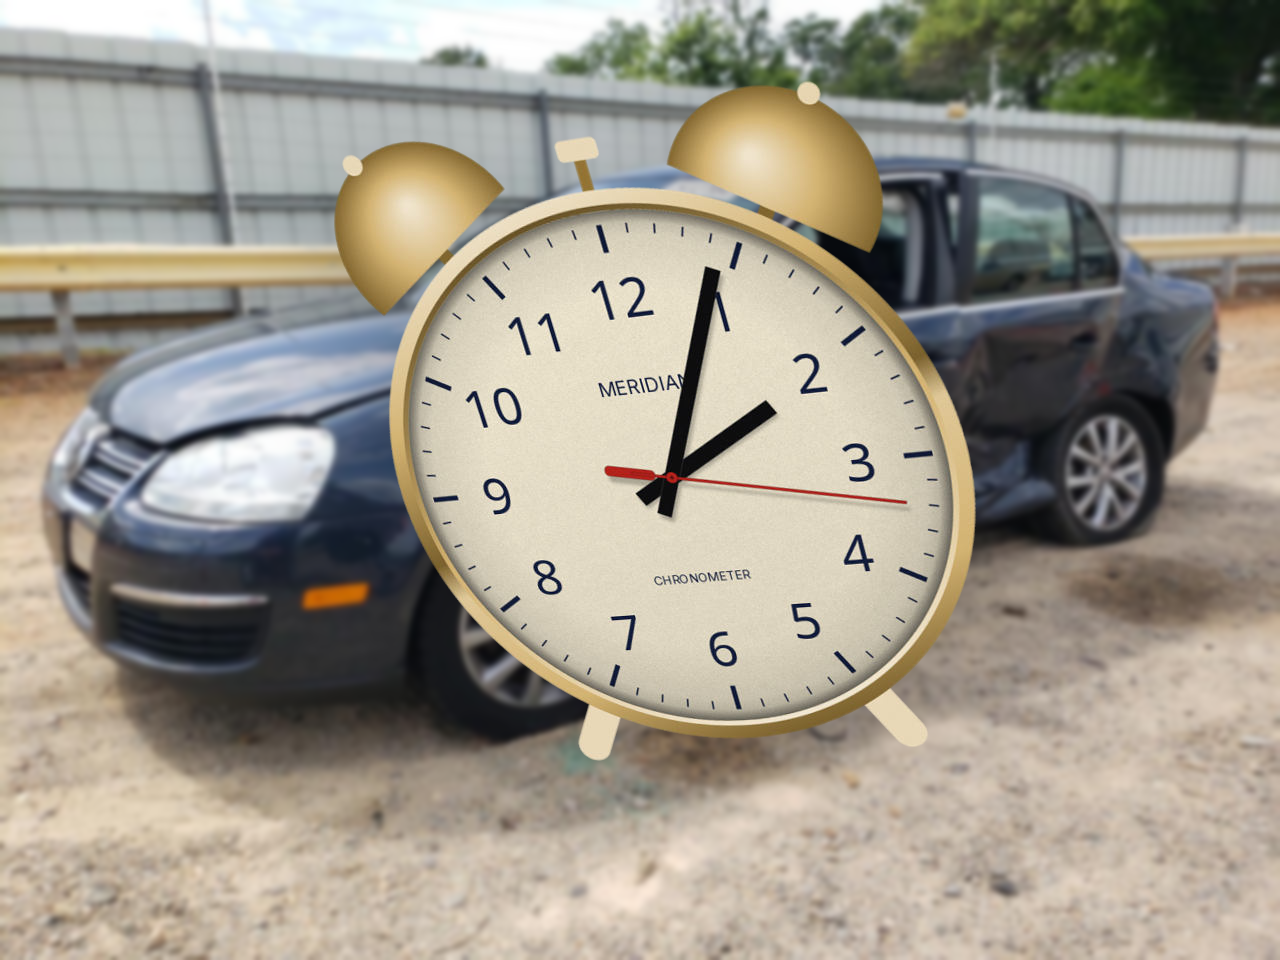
2h04m17s
